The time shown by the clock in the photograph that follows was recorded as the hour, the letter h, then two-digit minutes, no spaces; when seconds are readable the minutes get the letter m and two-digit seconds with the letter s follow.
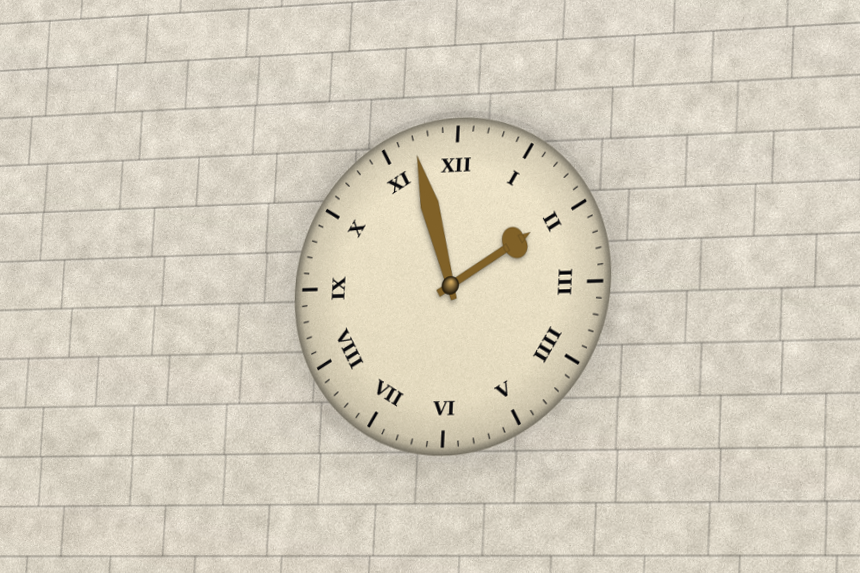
1h57
